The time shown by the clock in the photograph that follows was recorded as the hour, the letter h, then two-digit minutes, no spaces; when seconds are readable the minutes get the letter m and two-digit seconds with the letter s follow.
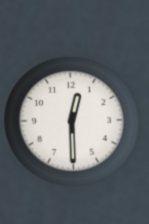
12h30
